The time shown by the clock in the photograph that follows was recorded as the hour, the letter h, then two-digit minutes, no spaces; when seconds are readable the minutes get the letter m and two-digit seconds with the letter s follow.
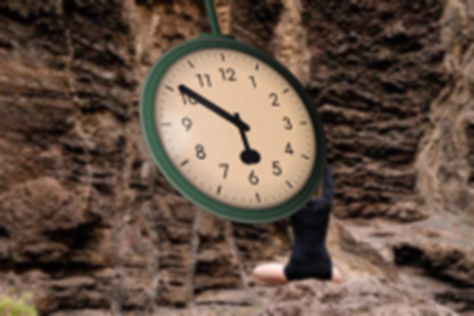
5h51
